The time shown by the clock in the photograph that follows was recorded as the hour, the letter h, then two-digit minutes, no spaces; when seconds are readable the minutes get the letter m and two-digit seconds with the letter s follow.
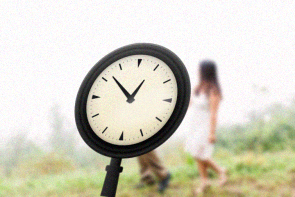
12h52
